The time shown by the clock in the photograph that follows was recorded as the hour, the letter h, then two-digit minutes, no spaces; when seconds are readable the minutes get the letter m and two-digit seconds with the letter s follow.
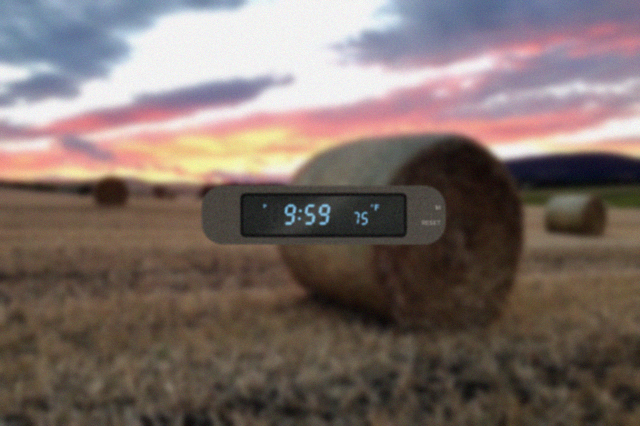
9h59
